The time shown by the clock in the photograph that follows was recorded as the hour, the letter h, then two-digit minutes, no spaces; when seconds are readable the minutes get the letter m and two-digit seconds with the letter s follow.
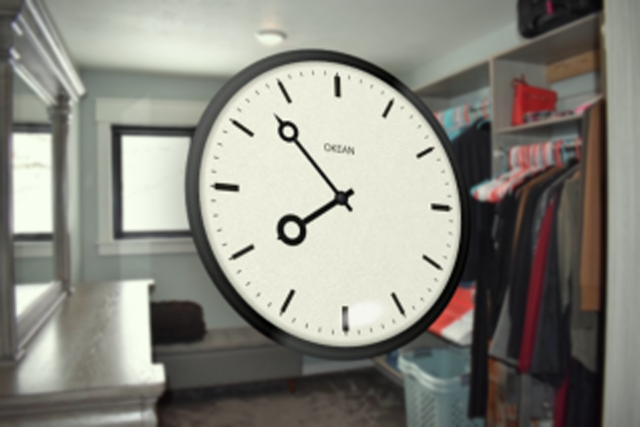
7h53
